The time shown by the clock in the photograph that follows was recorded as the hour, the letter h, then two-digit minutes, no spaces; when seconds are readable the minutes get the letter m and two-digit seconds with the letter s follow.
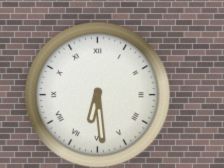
6h29
